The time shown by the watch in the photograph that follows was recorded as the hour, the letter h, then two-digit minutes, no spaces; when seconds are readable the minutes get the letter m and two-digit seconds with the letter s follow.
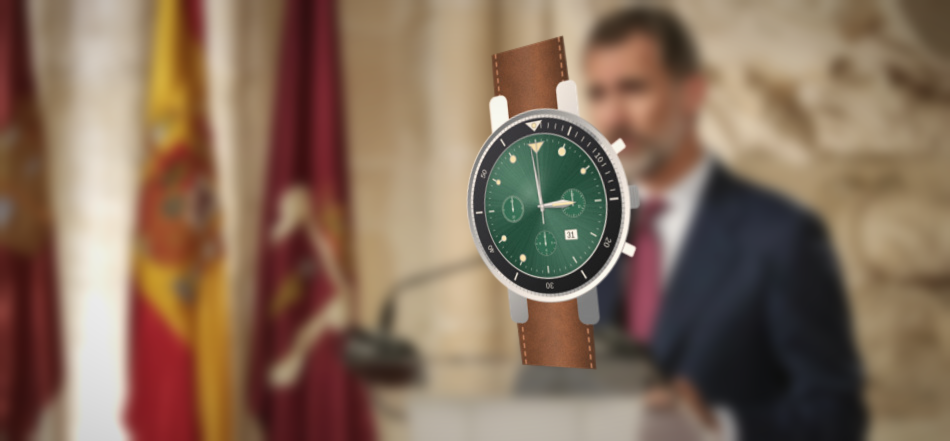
2h59
